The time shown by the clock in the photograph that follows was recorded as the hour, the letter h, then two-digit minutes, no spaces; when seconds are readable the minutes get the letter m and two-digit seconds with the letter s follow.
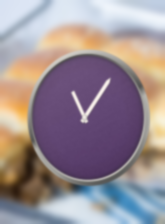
11h06
